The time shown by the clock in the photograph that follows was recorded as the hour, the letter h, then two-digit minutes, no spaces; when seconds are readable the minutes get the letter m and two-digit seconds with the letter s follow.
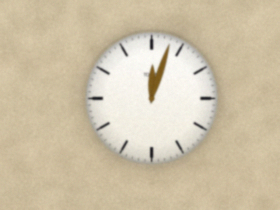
12h03
